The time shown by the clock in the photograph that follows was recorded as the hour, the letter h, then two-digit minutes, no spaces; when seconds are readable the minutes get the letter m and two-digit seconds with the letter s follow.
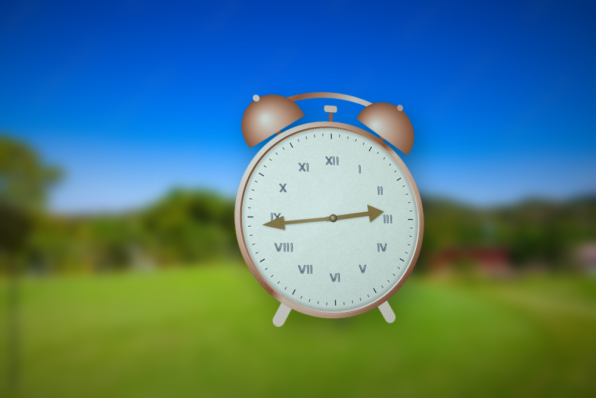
2h44
